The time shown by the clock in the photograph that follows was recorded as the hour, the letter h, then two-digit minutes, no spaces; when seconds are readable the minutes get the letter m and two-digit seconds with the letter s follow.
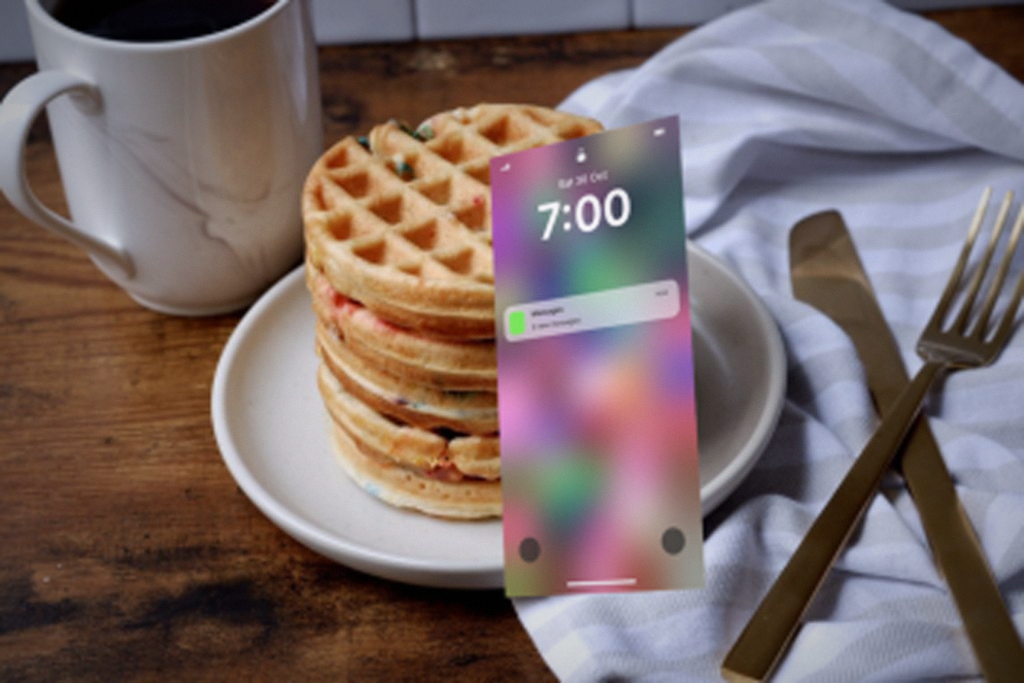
7h00
